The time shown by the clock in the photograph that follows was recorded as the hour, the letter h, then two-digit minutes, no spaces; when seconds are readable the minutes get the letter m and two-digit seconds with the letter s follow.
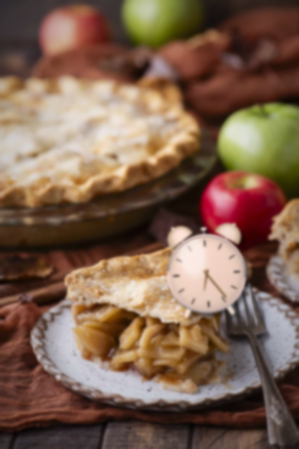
6h24
